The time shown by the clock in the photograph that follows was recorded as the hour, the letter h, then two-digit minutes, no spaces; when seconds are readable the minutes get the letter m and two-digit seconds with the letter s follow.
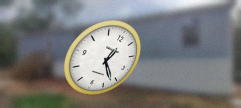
12h22
